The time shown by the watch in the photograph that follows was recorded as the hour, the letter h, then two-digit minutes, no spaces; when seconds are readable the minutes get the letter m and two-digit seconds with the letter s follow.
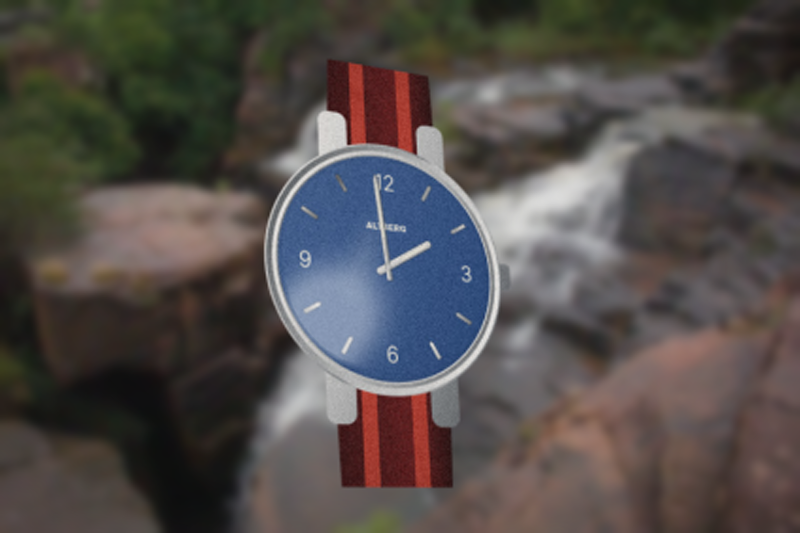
1h59
